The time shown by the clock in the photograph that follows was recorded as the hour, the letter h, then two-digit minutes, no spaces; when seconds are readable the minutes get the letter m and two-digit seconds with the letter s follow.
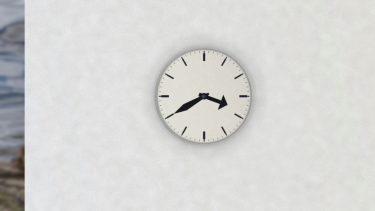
3h40
